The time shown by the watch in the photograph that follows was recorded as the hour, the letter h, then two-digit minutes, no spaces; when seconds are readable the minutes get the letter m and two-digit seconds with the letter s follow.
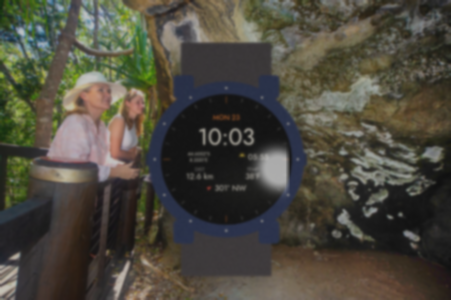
10h03
